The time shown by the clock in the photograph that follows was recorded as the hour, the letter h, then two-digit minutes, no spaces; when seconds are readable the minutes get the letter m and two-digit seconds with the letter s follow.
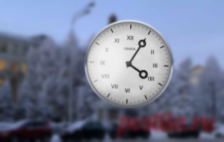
4h05
